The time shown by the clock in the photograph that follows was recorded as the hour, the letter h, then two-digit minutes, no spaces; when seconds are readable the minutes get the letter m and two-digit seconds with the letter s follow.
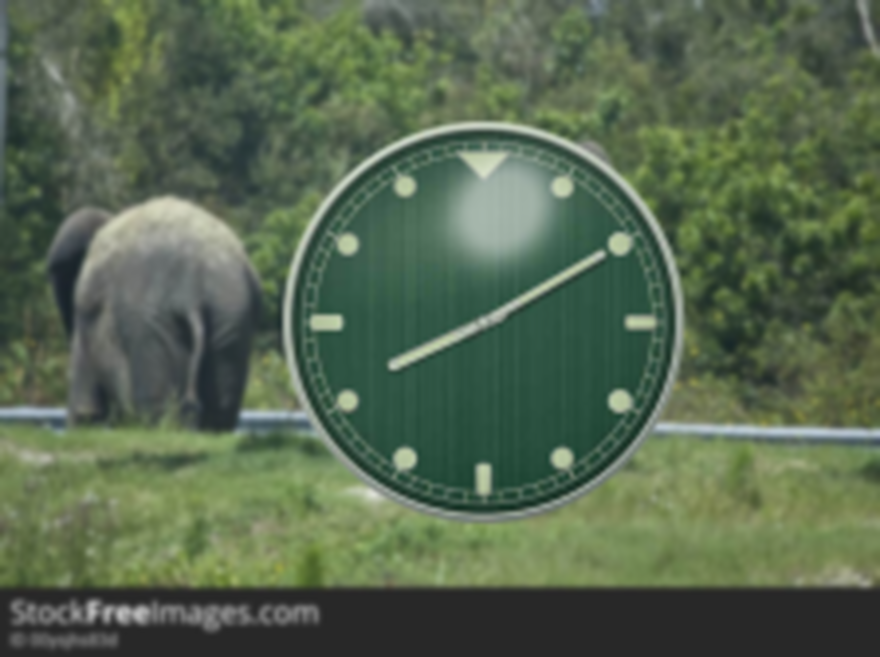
8h10
